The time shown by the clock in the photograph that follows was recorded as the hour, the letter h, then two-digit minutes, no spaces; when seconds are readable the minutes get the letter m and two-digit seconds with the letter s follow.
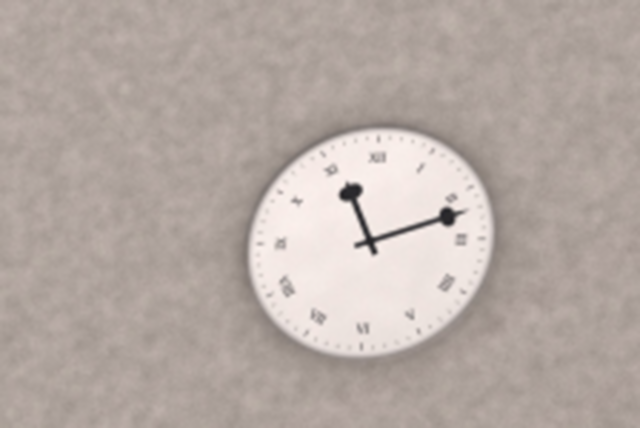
11h12
